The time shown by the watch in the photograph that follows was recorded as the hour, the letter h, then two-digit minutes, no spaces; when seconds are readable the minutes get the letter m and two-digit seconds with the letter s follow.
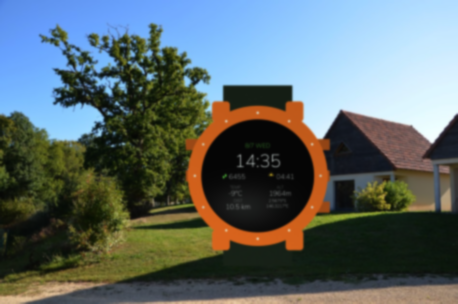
14h35
